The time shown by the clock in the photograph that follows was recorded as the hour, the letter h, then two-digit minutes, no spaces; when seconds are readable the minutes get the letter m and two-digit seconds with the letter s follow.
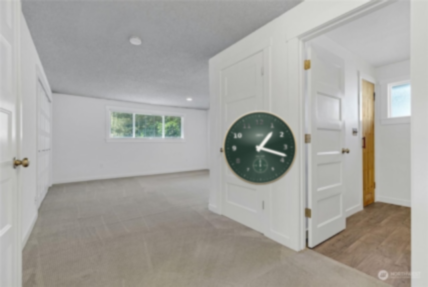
1h18
